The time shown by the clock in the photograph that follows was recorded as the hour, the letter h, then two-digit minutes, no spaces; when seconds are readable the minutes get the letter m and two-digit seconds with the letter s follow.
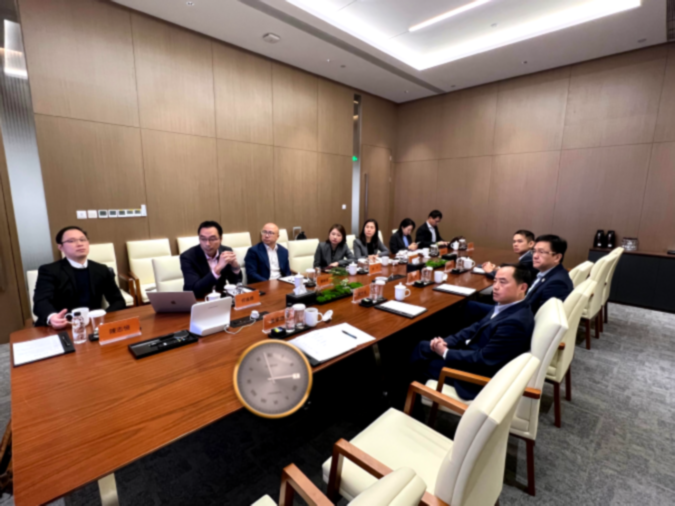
2h58
